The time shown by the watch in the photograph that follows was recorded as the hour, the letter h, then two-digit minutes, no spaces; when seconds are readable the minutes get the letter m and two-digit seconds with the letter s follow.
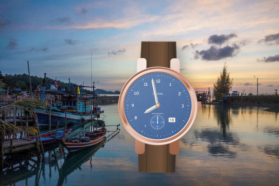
7h58
